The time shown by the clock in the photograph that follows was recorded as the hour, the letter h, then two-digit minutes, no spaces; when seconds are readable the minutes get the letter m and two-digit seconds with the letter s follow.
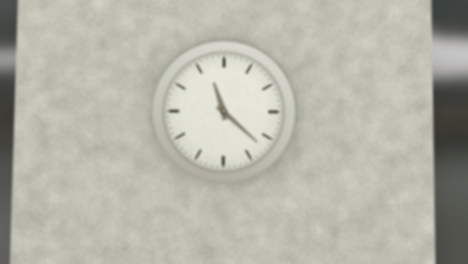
11h22
